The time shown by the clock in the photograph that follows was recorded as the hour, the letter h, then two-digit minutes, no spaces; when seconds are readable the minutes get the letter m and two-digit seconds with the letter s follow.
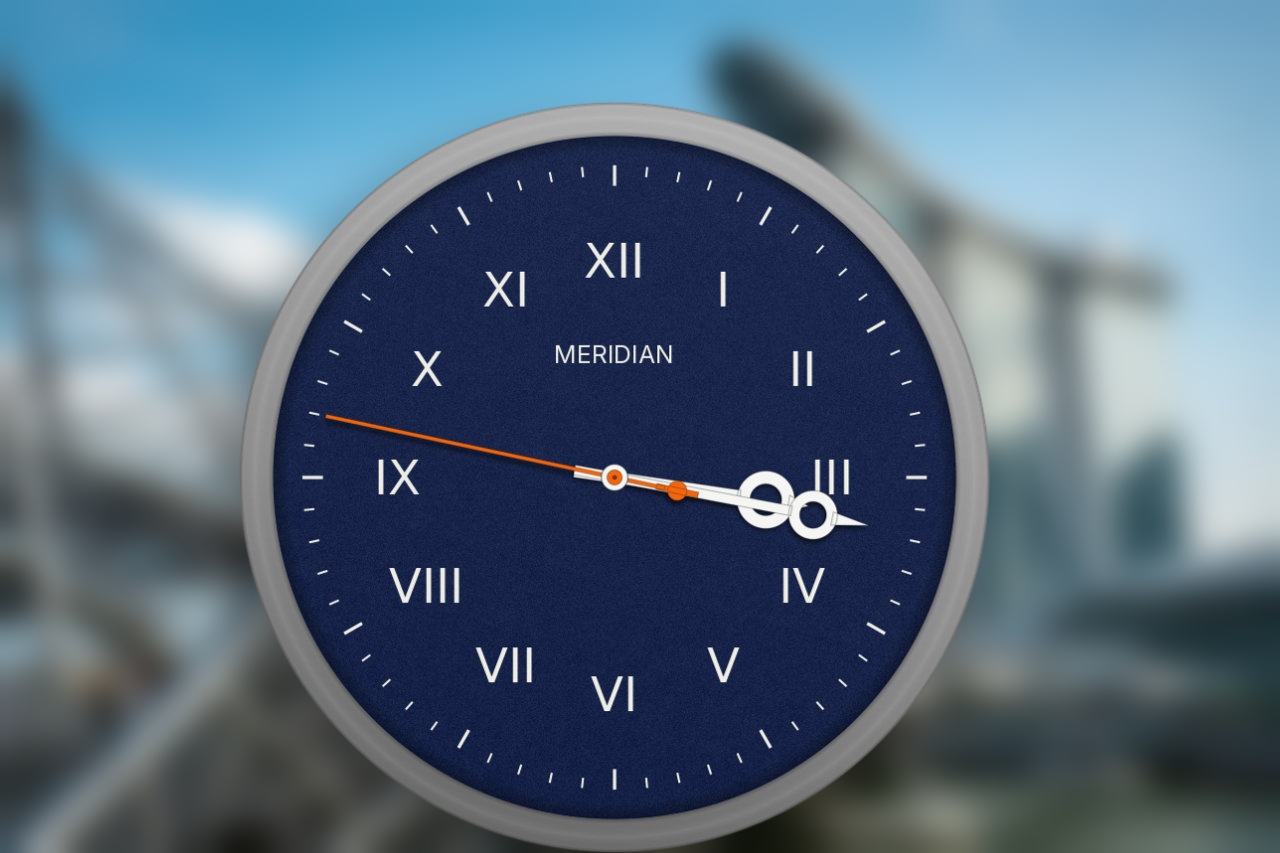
3h16m47s
